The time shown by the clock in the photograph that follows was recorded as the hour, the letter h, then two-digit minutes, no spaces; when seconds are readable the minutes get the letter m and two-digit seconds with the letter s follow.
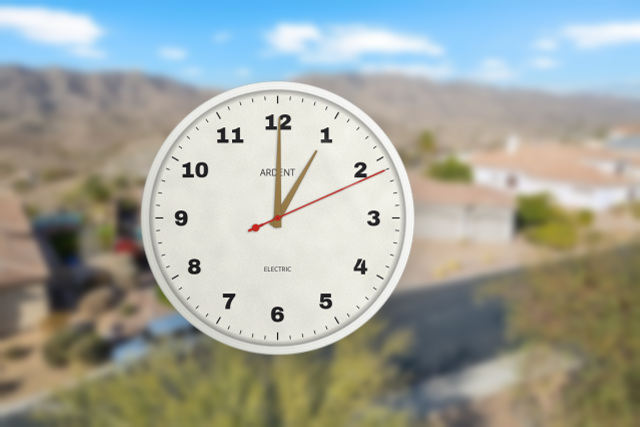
1h00m11s
